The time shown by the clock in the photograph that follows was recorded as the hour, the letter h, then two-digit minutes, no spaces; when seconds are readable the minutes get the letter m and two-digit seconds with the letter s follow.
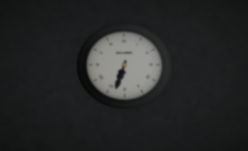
6h33
